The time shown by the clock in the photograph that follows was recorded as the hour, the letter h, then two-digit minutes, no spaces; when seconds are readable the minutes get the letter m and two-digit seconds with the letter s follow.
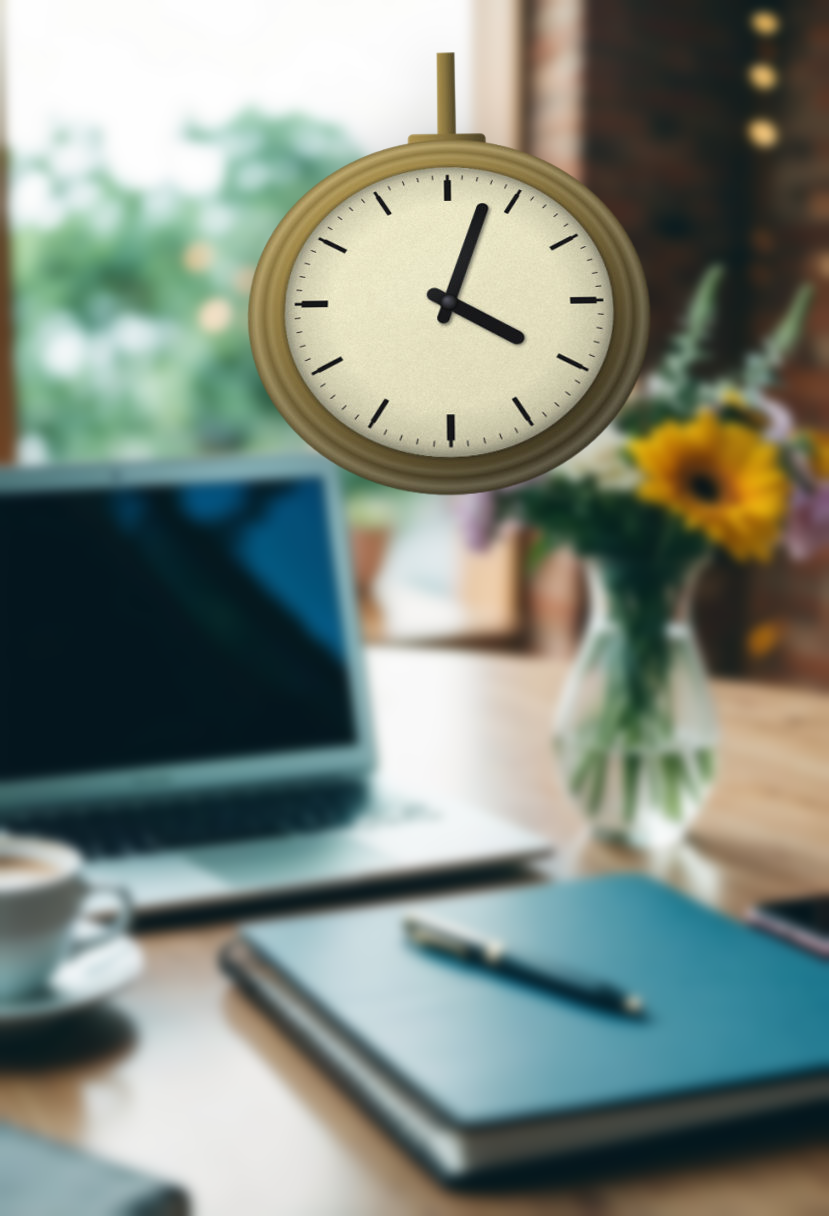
4h03
